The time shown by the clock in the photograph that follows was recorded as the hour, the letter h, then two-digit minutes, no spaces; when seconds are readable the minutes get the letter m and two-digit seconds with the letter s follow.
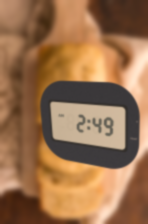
2h49
